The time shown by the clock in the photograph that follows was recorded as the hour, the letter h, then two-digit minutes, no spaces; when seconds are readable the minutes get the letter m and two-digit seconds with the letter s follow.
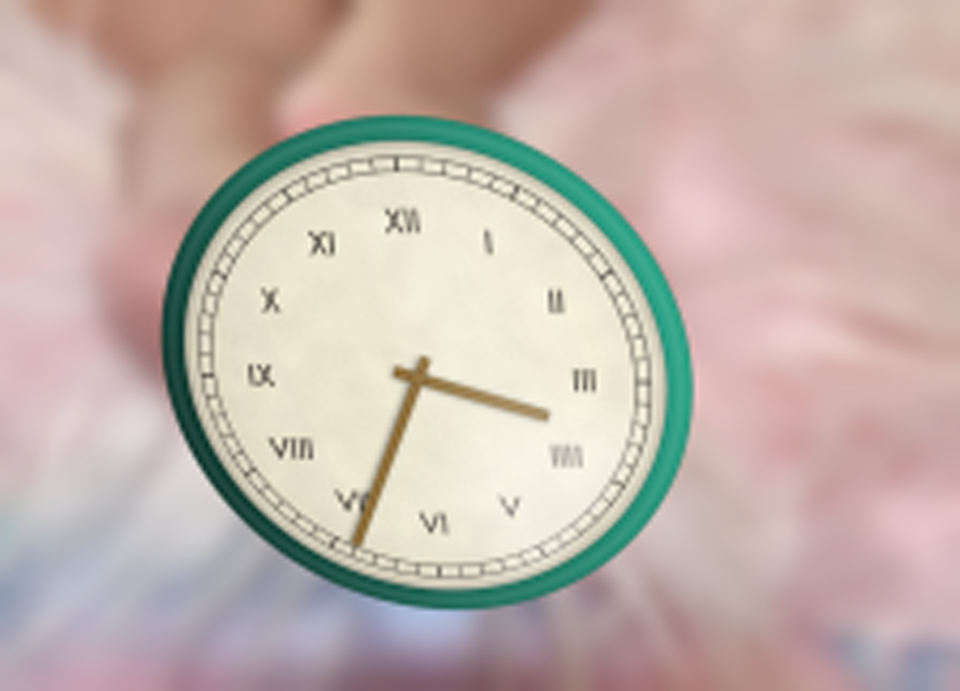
3h34
